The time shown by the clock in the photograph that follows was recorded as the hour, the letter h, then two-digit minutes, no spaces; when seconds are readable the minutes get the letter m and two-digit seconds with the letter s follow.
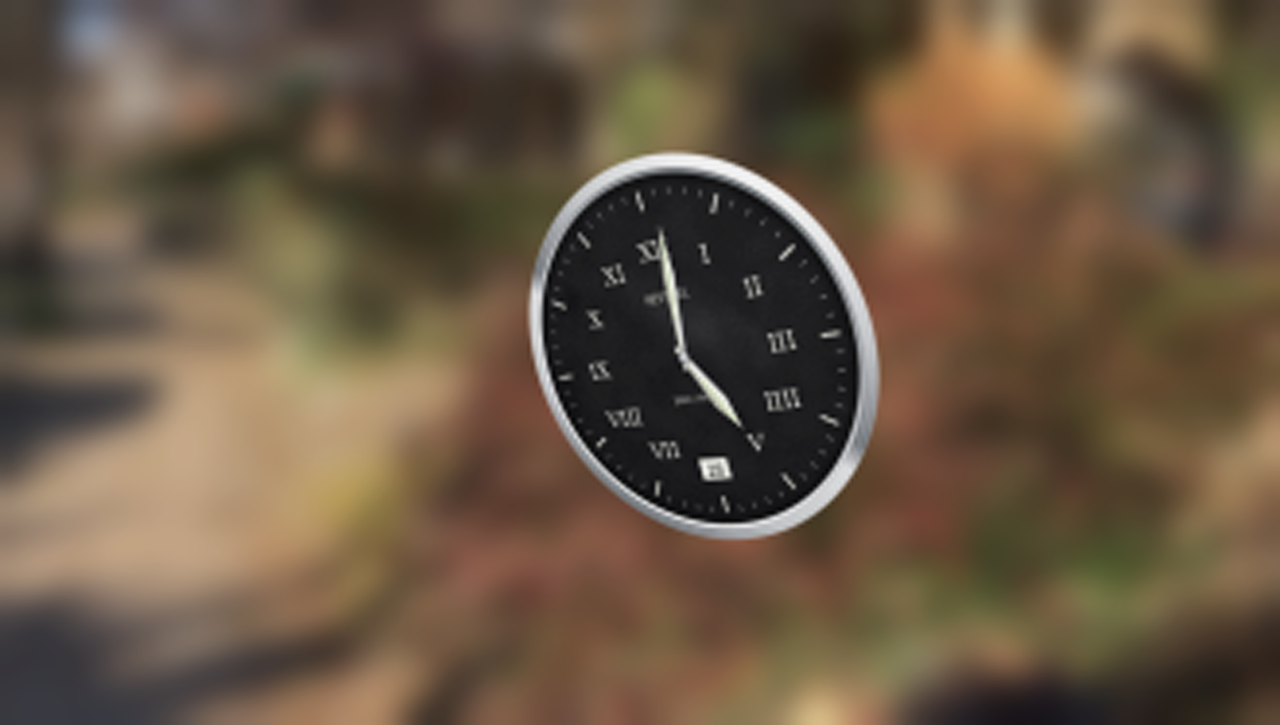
5h01
